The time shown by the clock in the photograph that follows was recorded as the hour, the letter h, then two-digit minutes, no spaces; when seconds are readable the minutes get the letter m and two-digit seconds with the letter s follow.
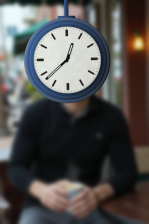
12h38
